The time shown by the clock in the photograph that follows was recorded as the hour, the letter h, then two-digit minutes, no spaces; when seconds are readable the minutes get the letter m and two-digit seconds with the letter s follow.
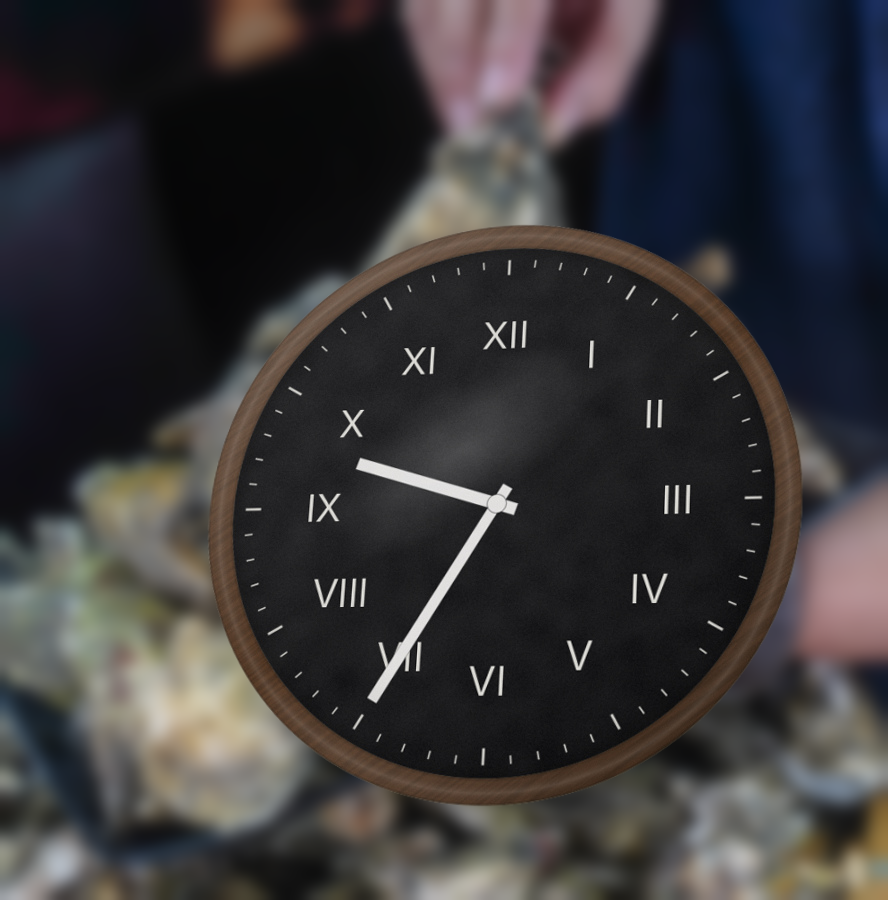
9h35
